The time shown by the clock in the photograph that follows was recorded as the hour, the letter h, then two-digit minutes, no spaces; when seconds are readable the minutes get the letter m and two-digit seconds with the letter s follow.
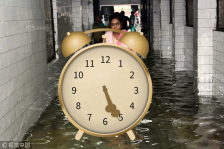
5h26
